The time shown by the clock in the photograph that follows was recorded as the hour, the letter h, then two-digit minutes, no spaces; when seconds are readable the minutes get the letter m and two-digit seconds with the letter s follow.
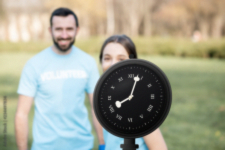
8h03
